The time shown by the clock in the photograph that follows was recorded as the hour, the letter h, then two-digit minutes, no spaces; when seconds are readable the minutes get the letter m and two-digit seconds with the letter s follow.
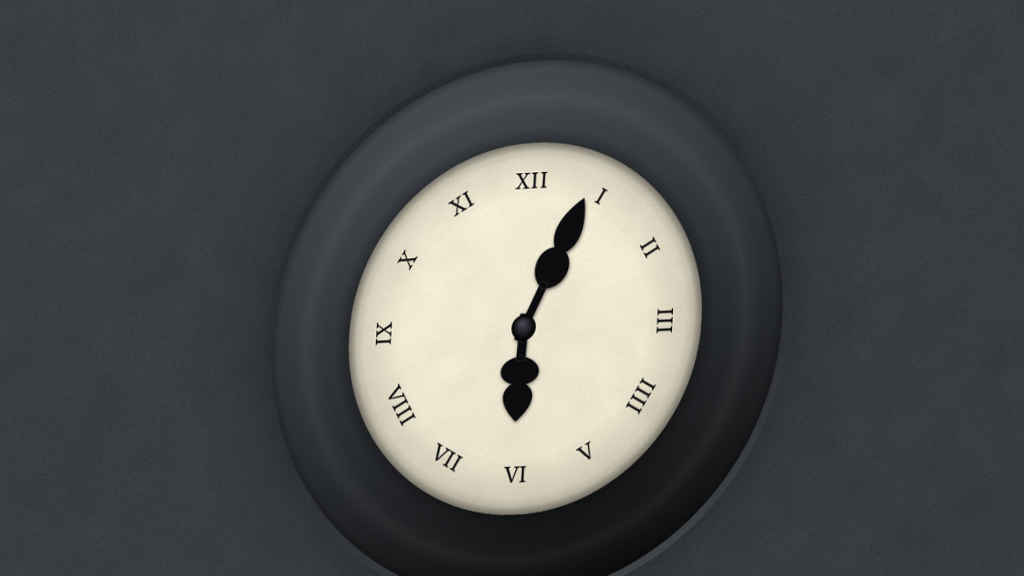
6h04
